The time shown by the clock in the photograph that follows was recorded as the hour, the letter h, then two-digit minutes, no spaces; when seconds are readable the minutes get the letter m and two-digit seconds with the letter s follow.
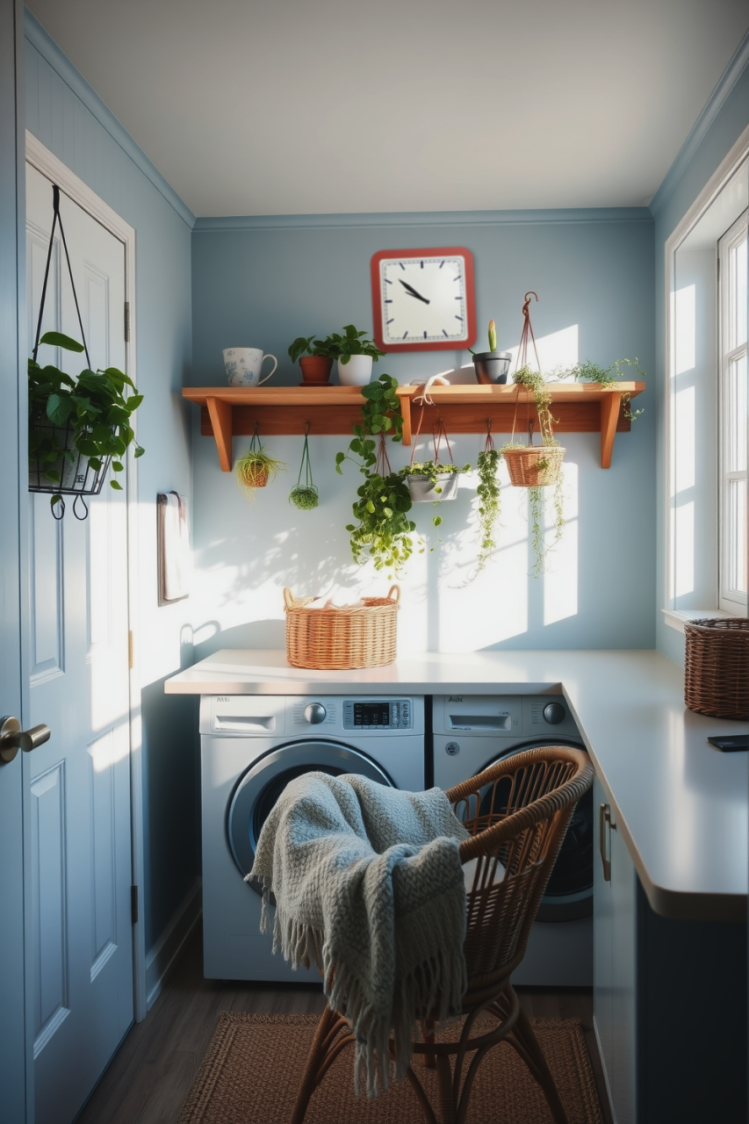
9h52
